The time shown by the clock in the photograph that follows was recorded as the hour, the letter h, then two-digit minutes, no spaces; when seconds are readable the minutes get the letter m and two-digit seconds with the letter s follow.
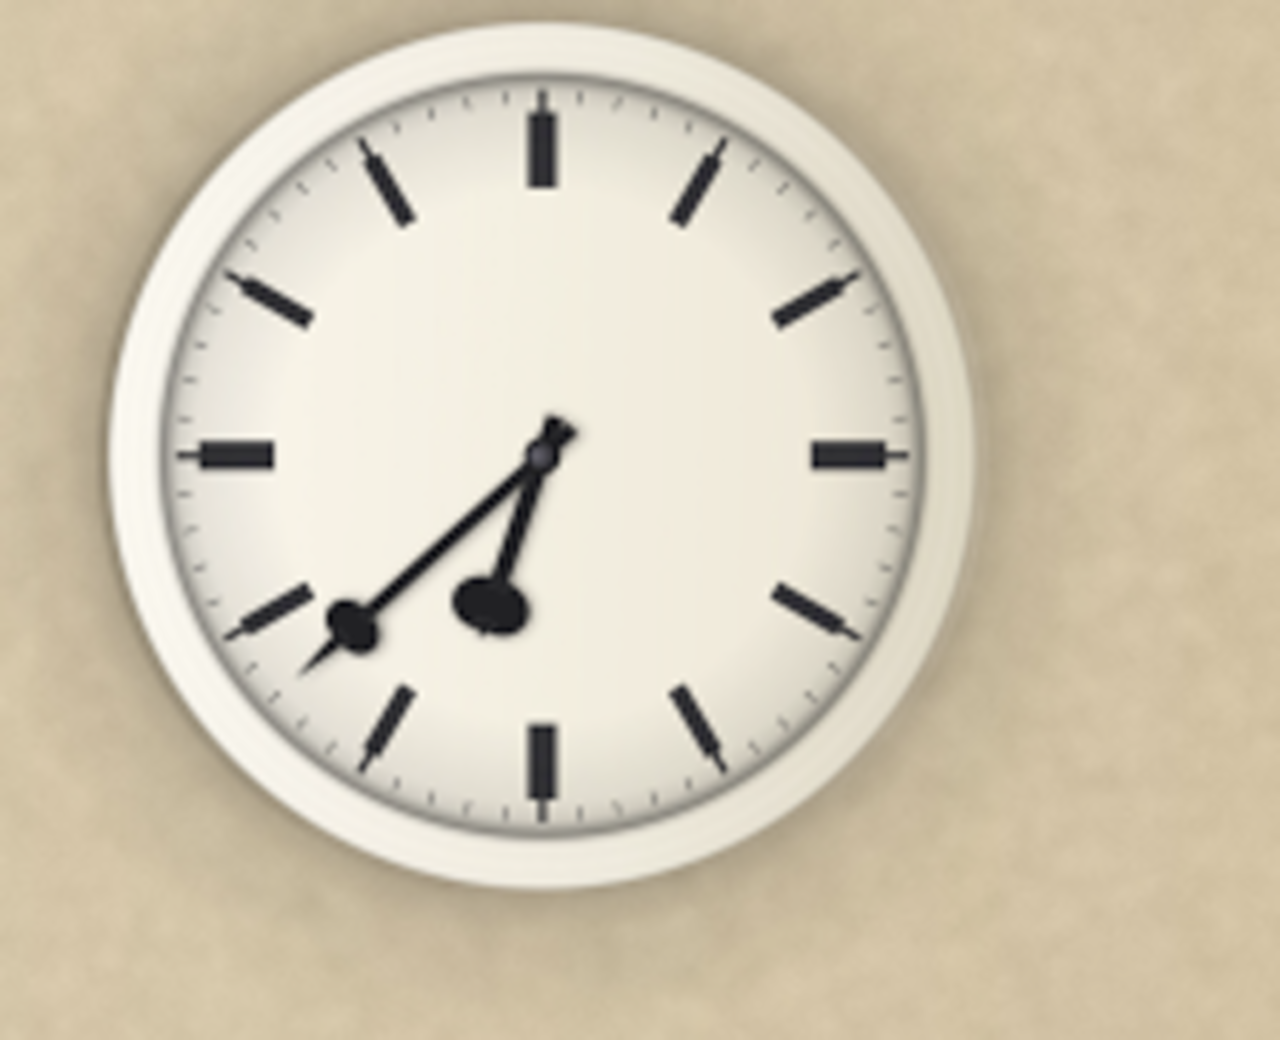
6h38
